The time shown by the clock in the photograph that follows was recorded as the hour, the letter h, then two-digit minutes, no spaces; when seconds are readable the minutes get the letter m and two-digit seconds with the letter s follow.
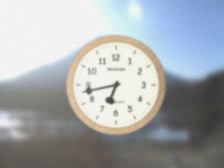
6h43
